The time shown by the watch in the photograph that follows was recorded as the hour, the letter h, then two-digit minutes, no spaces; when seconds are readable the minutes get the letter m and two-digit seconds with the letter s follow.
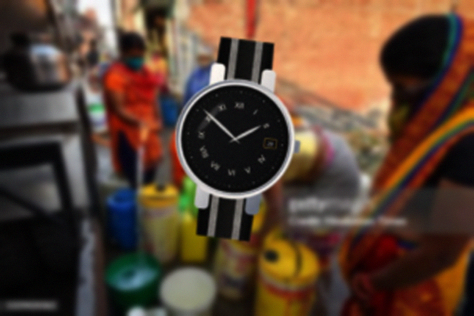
1h51
